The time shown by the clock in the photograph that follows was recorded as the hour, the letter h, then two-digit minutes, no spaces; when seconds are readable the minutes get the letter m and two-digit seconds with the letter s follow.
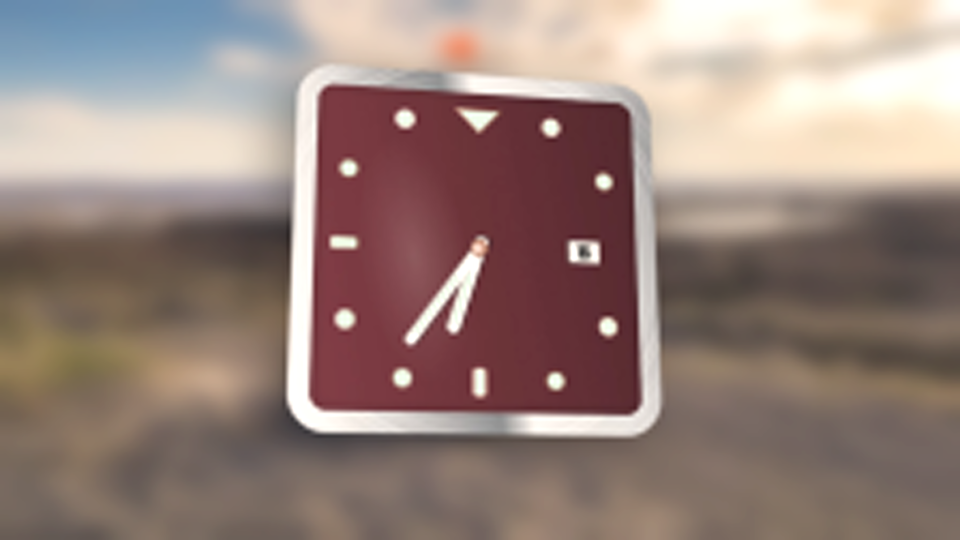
6h36
